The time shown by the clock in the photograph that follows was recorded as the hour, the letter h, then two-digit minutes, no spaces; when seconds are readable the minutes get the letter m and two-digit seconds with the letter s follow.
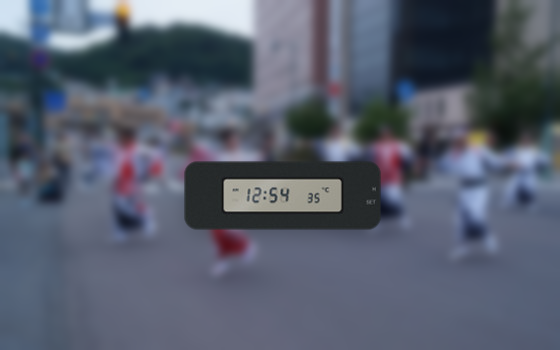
12h54
